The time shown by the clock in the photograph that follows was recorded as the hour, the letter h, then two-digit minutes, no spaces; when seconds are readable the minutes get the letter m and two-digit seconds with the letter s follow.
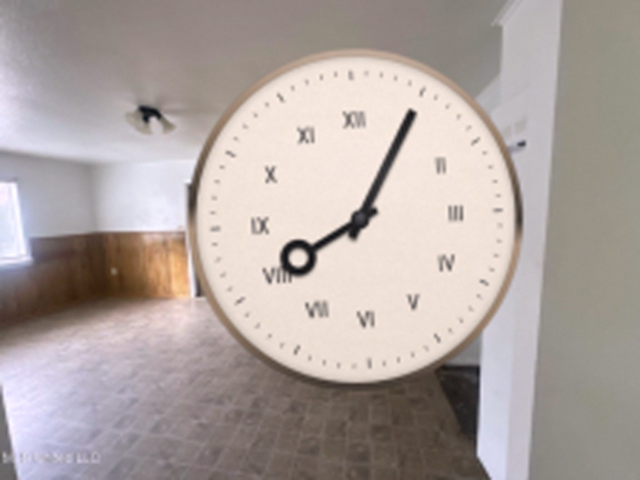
8h05
